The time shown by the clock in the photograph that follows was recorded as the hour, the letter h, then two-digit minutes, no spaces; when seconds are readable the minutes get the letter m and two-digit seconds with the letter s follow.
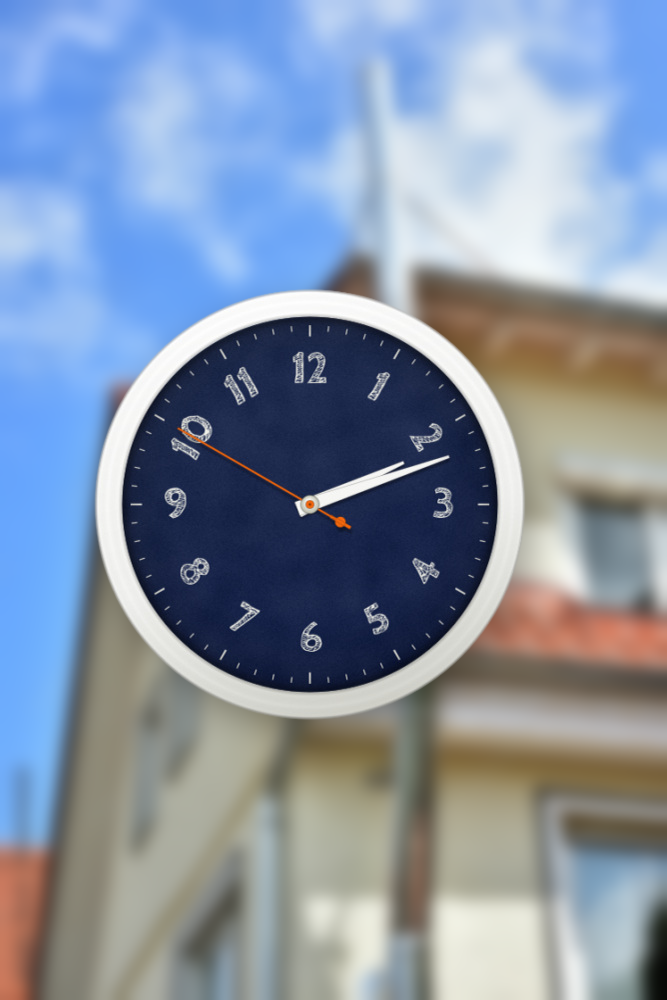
2h11m50s
